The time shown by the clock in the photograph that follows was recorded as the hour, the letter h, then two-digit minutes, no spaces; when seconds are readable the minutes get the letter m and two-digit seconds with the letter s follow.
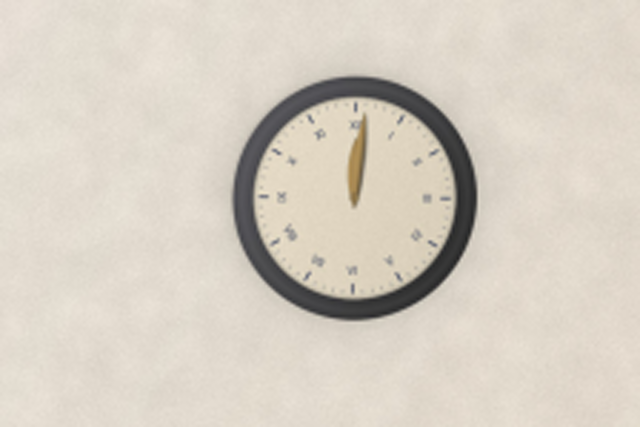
12h01
